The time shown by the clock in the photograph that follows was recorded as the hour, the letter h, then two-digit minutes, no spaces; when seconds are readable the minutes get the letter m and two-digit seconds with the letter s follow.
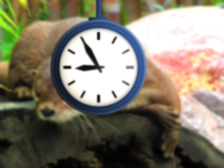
8h55
